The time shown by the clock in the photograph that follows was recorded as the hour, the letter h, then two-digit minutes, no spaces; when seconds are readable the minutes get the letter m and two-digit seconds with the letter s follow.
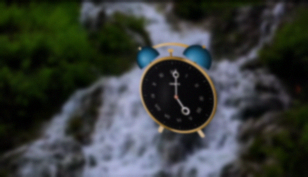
5h01
